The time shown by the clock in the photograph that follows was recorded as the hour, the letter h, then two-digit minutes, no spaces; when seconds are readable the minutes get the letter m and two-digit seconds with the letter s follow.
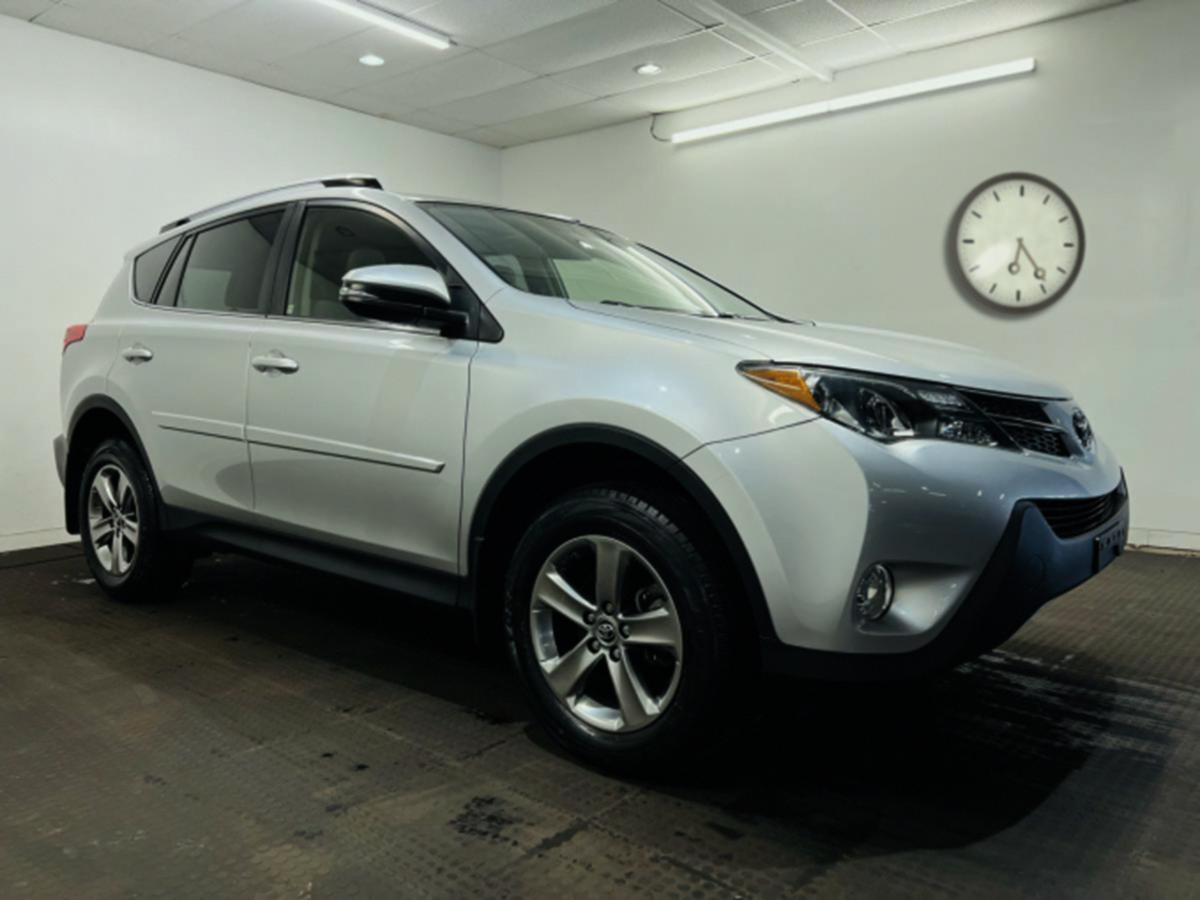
6h24
